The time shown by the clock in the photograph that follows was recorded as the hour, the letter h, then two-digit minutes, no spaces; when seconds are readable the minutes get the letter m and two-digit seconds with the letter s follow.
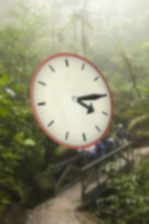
4h15
